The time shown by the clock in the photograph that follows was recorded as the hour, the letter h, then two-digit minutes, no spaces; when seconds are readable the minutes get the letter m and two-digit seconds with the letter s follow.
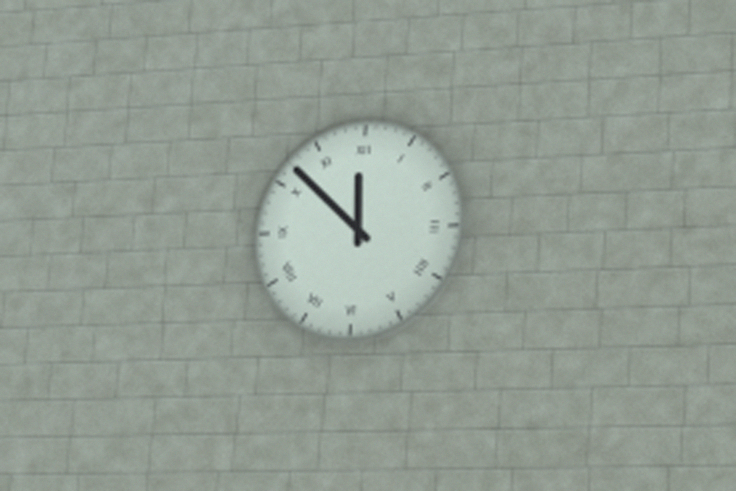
11h52
